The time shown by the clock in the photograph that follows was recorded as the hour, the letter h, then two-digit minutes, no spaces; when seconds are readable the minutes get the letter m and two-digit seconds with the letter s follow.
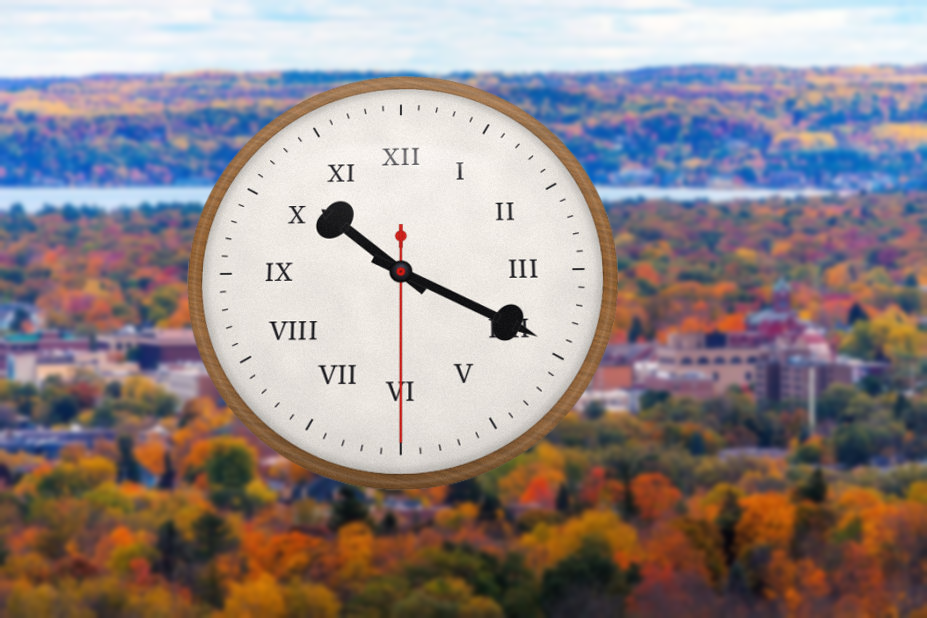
10h19m30s
